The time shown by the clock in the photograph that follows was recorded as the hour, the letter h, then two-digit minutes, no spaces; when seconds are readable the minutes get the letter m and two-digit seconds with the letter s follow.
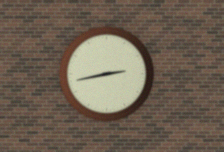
2h43
